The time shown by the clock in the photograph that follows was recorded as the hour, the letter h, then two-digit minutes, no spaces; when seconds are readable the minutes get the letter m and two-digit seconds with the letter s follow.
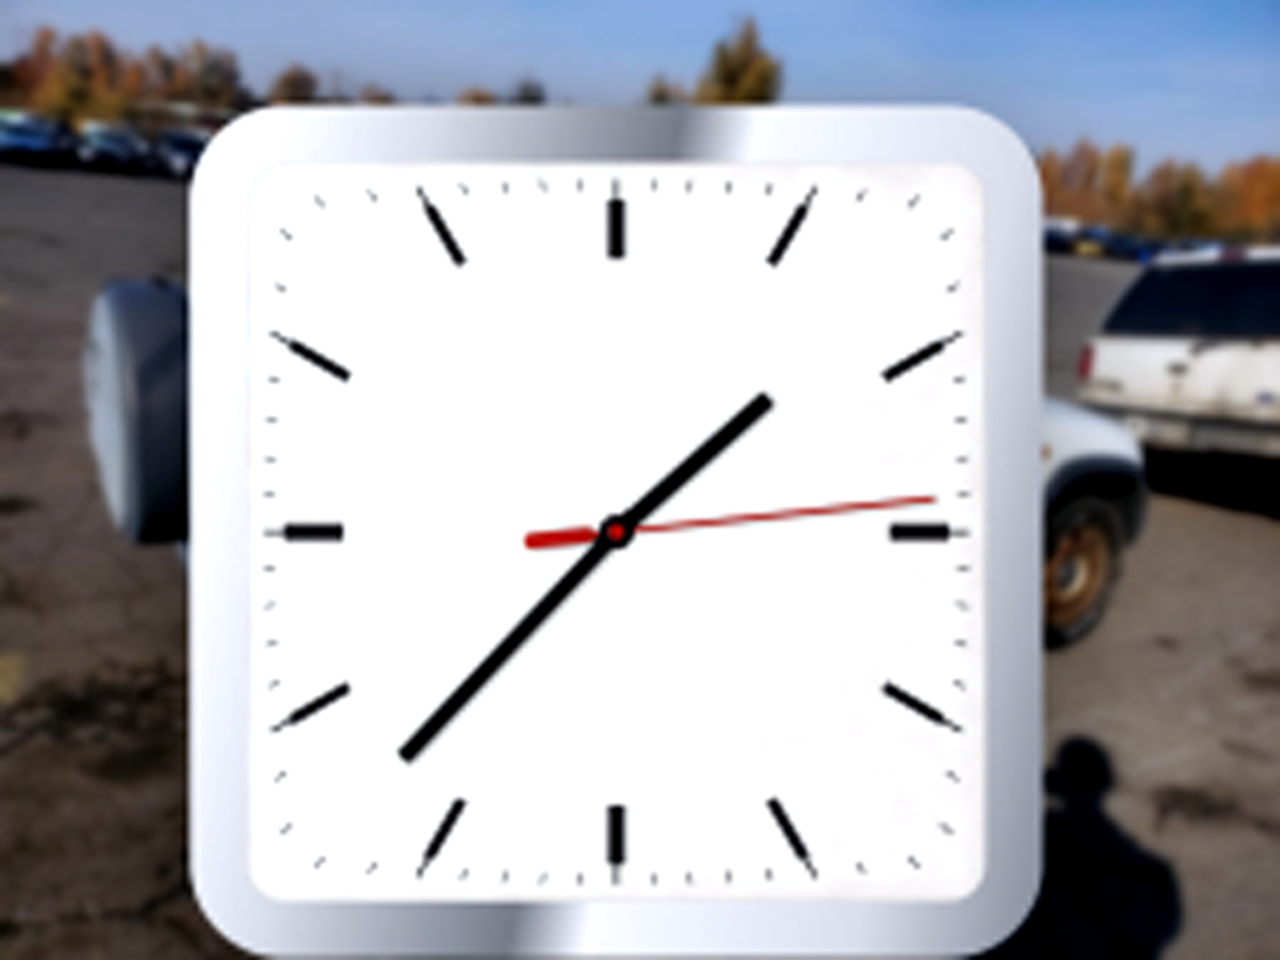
1h37m14s
